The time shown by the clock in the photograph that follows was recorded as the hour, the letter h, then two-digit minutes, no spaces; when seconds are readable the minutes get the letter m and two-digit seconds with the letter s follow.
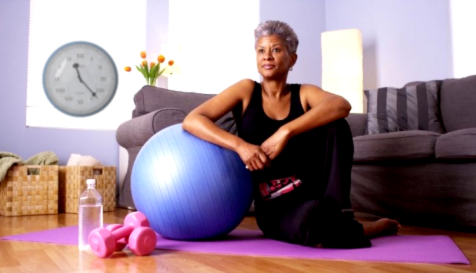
11h23
